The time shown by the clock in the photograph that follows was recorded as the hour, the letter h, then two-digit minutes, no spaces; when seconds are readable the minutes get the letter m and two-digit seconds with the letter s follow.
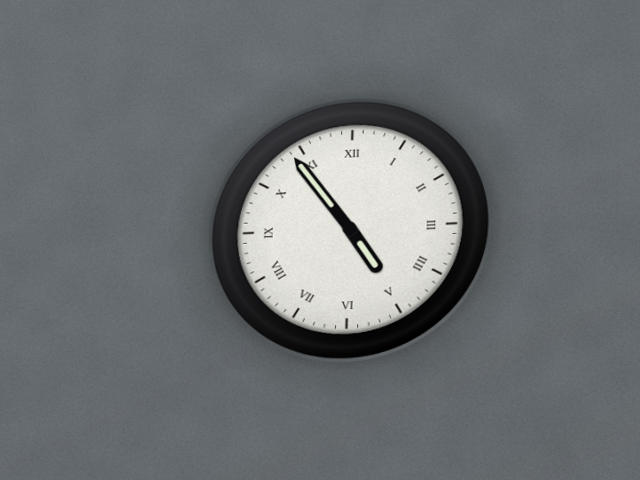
4h54
